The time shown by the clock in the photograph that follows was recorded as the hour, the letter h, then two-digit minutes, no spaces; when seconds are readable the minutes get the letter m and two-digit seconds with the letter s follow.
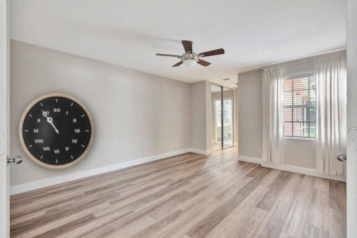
10h54
